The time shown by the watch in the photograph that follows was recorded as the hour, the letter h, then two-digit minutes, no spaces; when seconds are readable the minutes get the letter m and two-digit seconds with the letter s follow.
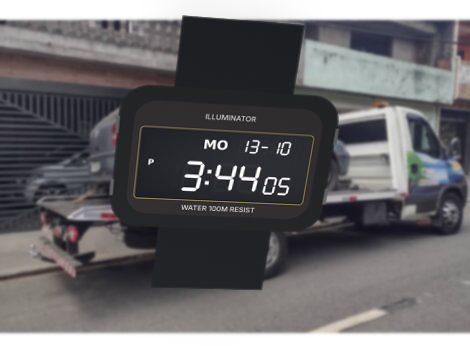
3h44m05s
